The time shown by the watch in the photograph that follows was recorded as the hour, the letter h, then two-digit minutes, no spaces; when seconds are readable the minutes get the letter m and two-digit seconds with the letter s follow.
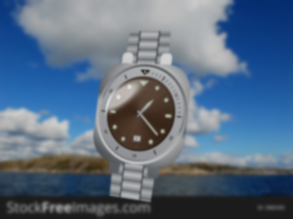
1h22
